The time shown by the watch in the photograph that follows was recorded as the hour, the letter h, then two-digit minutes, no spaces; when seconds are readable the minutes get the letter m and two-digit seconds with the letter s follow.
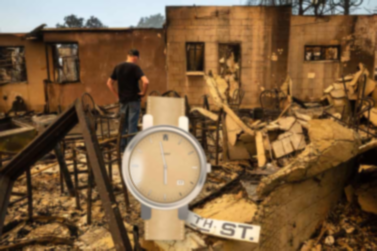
5h58
